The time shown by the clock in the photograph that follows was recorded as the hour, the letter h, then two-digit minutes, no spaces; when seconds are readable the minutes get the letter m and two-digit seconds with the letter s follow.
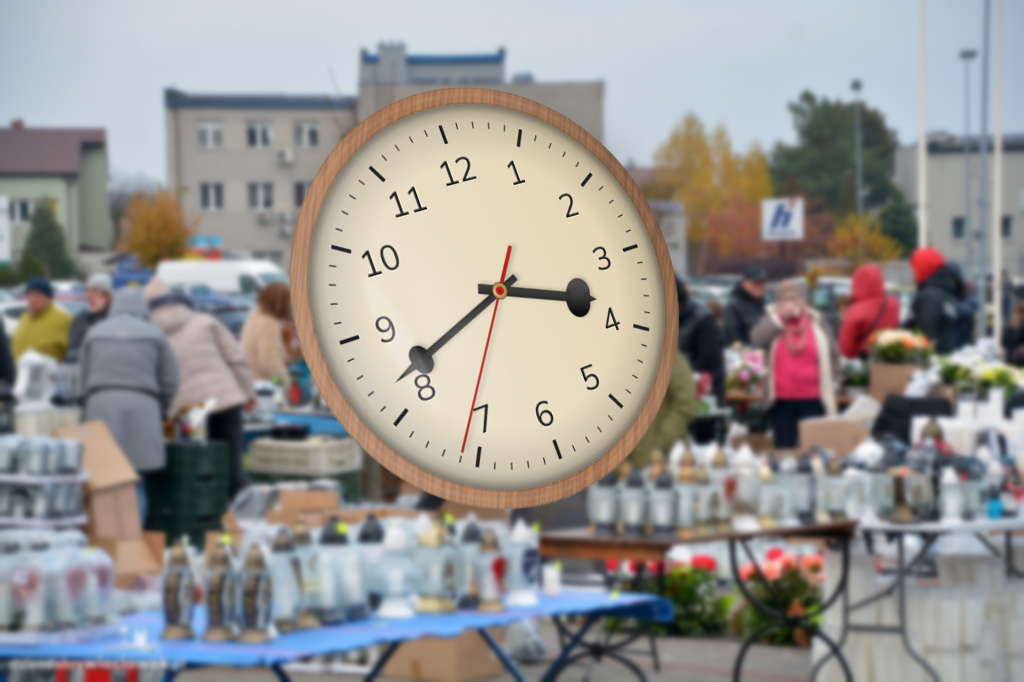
3h41m36s
